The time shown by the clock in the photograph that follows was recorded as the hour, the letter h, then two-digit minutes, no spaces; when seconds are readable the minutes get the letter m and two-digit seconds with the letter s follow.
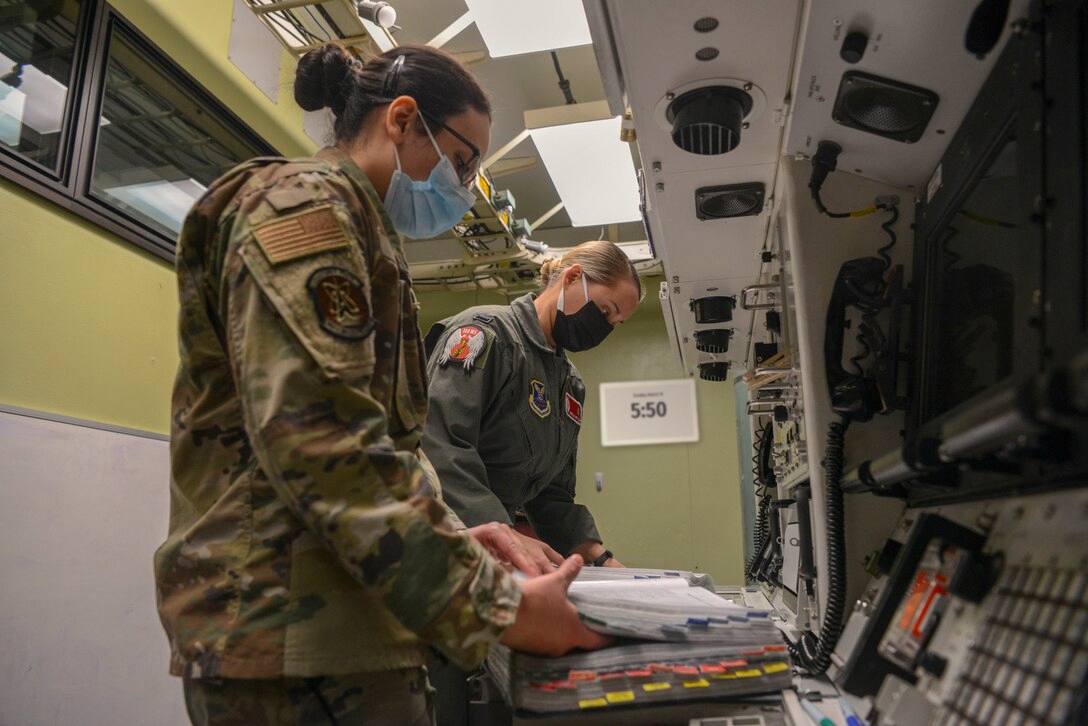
5h50
